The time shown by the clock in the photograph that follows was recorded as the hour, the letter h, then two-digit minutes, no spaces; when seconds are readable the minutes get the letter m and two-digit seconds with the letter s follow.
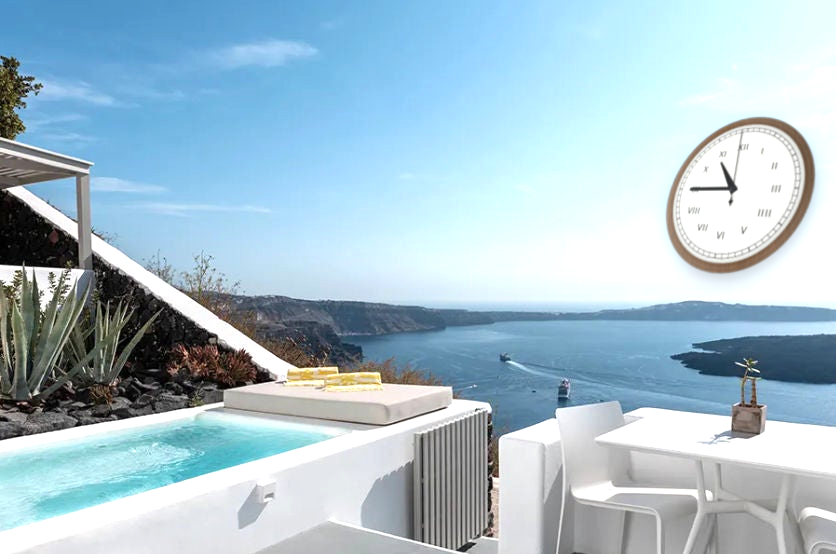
10h44m59s
